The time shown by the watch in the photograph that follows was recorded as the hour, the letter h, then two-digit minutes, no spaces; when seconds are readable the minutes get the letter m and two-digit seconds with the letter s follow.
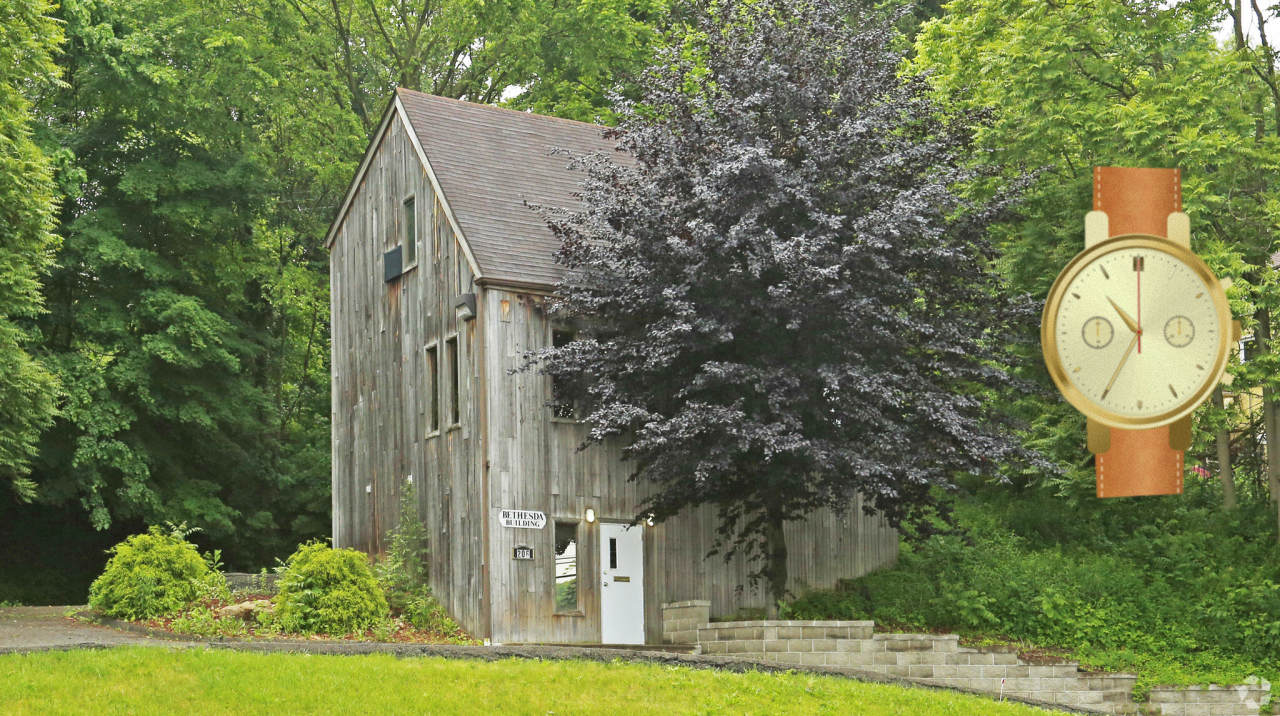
10h35
